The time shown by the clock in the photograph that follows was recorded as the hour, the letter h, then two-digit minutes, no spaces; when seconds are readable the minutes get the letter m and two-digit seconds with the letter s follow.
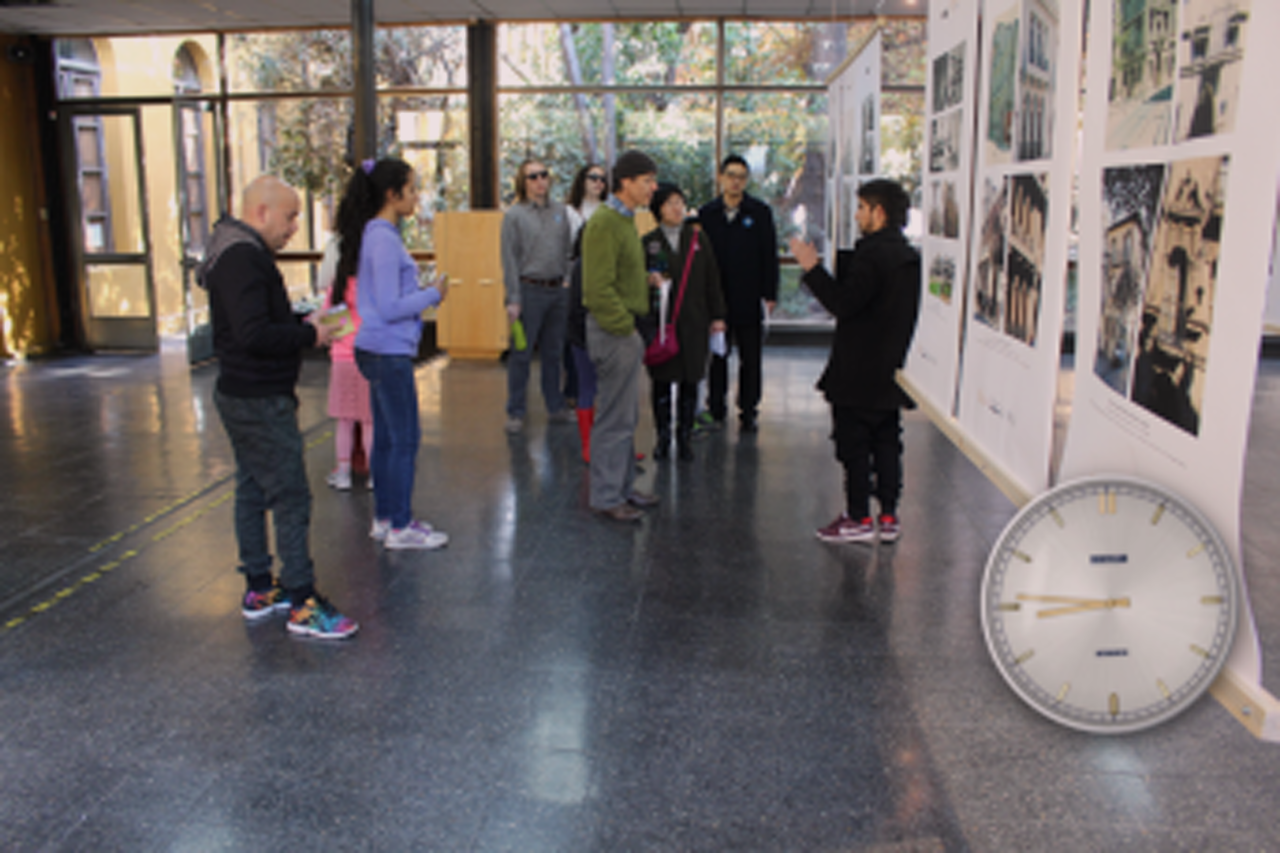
8h46
